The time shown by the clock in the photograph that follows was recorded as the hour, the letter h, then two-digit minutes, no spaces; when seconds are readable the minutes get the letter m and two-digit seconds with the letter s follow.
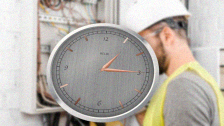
1h15
